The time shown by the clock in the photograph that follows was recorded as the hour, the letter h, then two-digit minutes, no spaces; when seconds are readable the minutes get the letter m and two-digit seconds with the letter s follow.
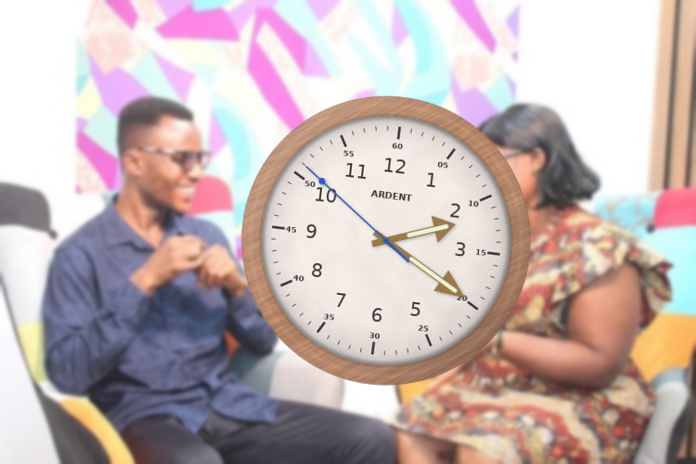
2h19m51s
